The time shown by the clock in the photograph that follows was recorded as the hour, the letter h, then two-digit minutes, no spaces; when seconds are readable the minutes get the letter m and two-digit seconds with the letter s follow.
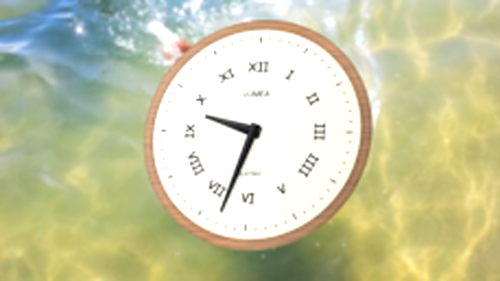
9h33
